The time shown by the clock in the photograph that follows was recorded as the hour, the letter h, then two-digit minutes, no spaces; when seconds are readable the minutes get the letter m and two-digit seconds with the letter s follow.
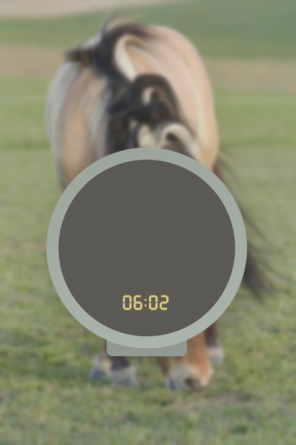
6h02
